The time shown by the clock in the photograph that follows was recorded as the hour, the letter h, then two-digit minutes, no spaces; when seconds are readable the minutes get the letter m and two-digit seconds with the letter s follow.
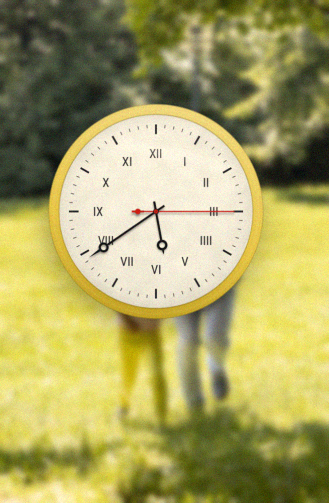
5h39m15s
